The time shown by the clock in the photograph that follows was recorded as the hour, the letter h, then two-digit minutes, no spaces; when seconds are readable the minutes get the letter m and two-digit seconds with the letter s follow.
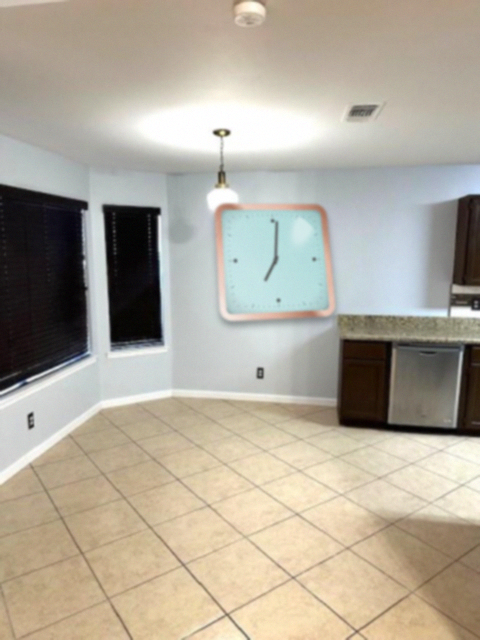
7h01
